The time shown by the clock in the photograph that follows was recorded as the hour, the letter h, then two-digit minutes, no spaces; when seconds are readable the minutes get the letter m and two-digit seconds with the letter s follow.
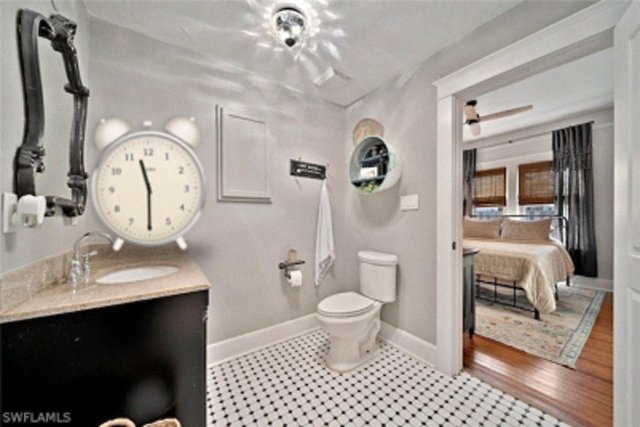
11h30
